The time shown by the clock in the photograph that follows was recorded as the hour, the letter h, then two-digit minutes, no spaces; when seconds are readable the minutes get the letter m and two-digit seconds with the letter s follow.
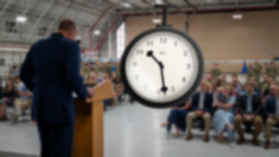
10h28
